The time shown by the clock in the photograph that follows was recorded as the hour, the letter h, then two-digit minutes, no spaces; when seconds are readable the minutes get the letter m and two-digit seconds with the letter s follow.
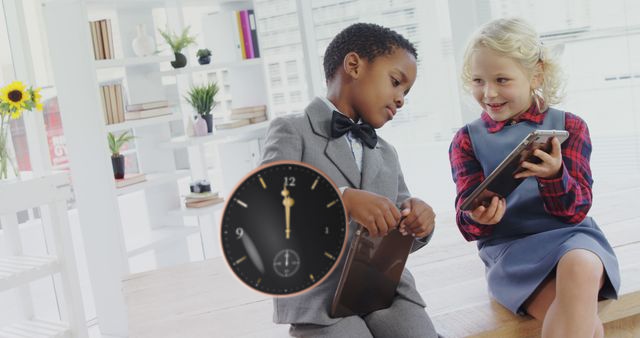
11h59
